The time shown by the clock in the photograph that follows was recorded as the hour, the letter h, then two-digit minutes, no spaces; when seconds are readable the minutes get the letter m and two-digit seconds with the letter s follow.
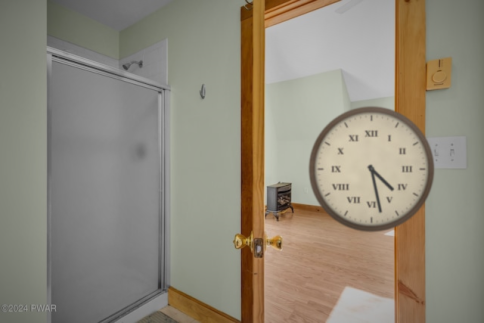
4h28
